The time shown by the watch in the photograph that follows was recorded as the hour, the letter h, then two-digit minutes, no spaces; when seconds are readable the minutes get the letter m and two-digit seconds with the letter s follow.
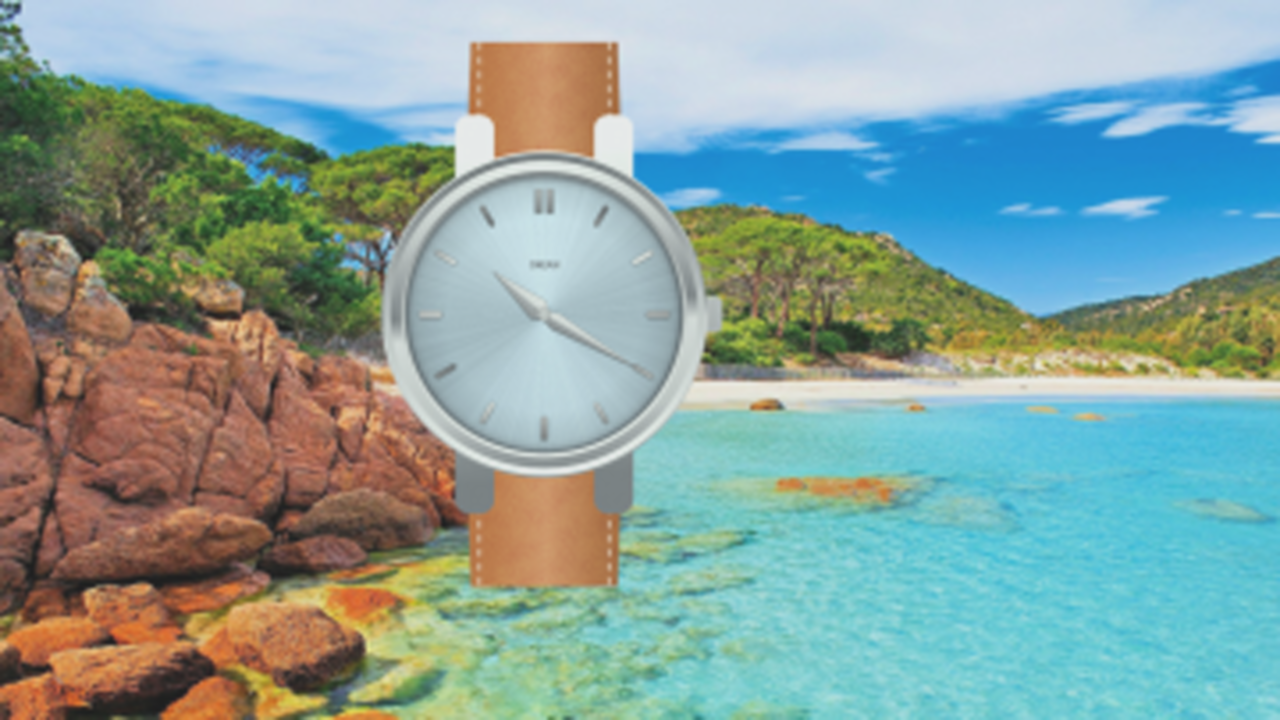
10h20
